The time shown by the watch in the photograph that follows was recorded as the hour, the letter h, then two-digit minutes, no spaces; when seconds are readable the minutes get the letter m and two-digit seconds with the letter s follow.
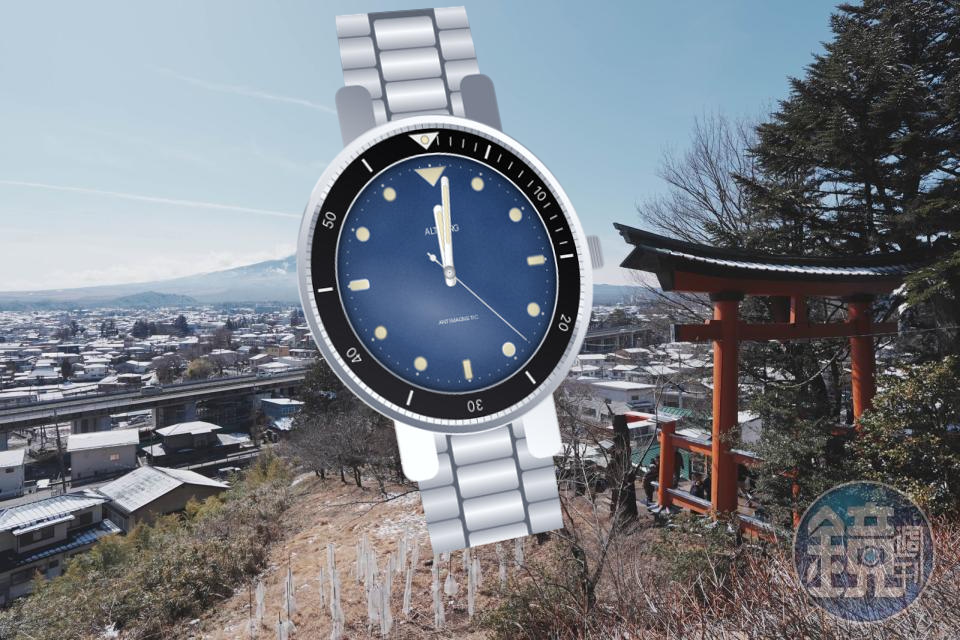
12h01m23s
